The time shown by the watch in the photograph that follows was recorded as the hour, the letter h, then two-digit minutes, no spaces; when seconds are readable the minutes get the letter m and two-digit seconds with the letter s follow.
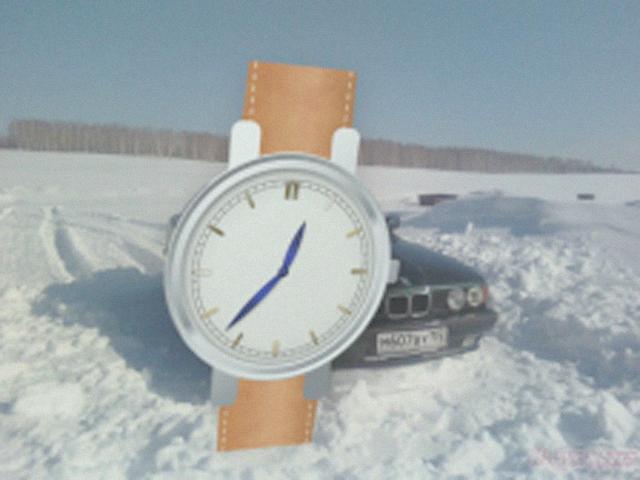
12h37
